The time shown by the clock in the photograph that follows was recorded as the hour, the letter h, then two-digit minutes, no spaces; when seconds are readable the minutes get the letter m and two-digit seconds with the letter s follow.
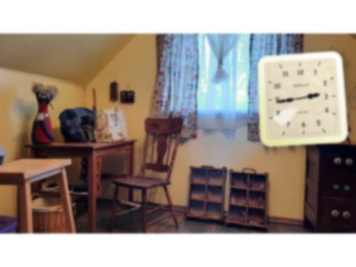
2h44
